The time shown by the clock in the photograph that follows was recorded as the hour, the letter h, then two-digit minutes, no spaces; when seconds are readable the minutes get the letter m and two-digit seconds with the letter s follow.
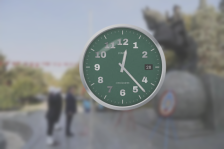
12h23
